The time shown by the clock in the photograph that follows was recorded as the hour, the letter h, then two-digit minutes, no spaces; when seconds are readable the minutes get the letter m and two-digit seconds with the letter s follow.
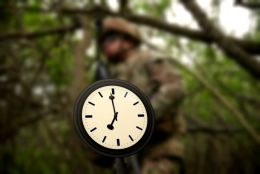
6h59
